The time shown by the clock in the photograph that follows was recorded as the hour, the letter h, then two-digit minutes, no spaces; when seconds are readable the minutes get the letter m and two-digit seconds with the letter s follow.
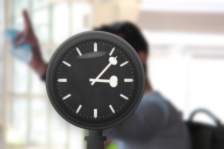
3h07
